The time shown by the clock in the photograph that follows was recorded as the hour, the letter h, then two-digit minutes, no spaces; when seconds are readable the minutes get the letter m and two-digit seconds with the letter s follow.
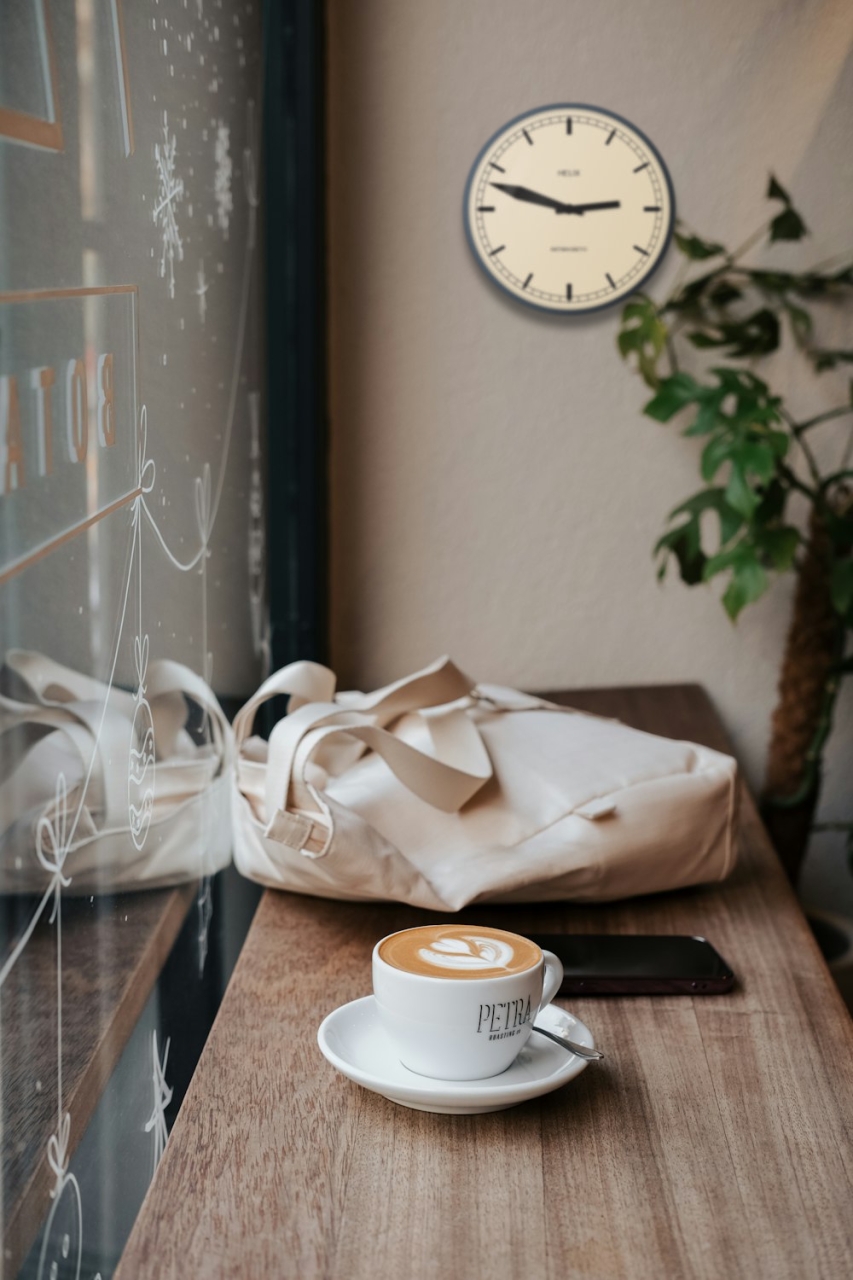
2h48
